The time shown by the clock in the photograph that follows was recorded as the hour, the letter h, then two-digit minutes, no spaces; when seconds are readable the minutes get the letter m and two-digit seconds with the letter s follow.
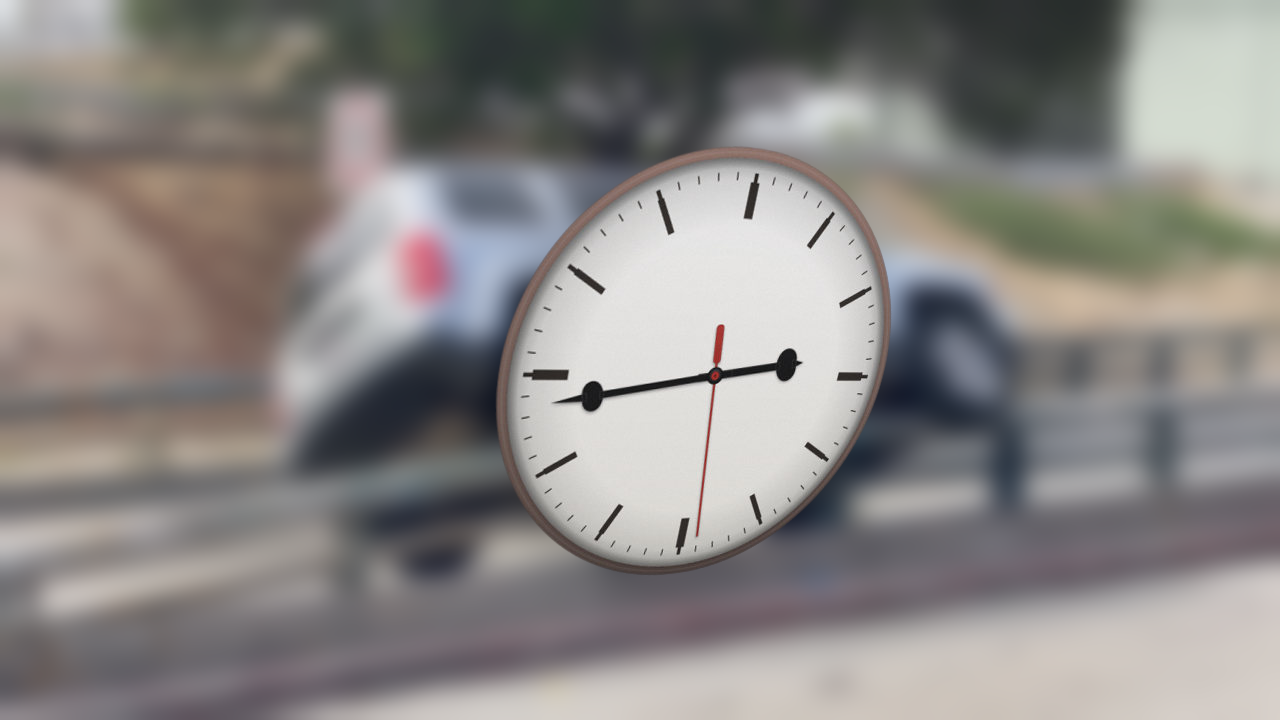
2h43m29s
